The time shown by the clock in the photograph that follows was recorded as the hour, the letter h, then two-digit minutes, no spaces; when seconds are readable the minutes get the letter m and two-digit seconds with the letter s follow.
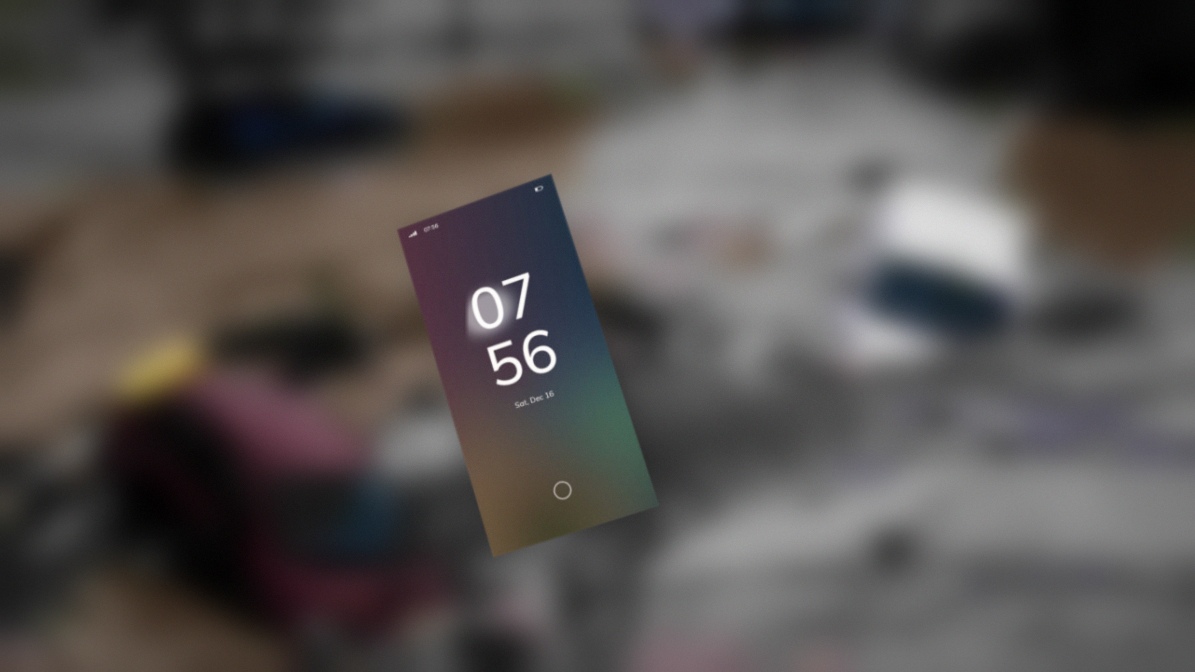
7h56
